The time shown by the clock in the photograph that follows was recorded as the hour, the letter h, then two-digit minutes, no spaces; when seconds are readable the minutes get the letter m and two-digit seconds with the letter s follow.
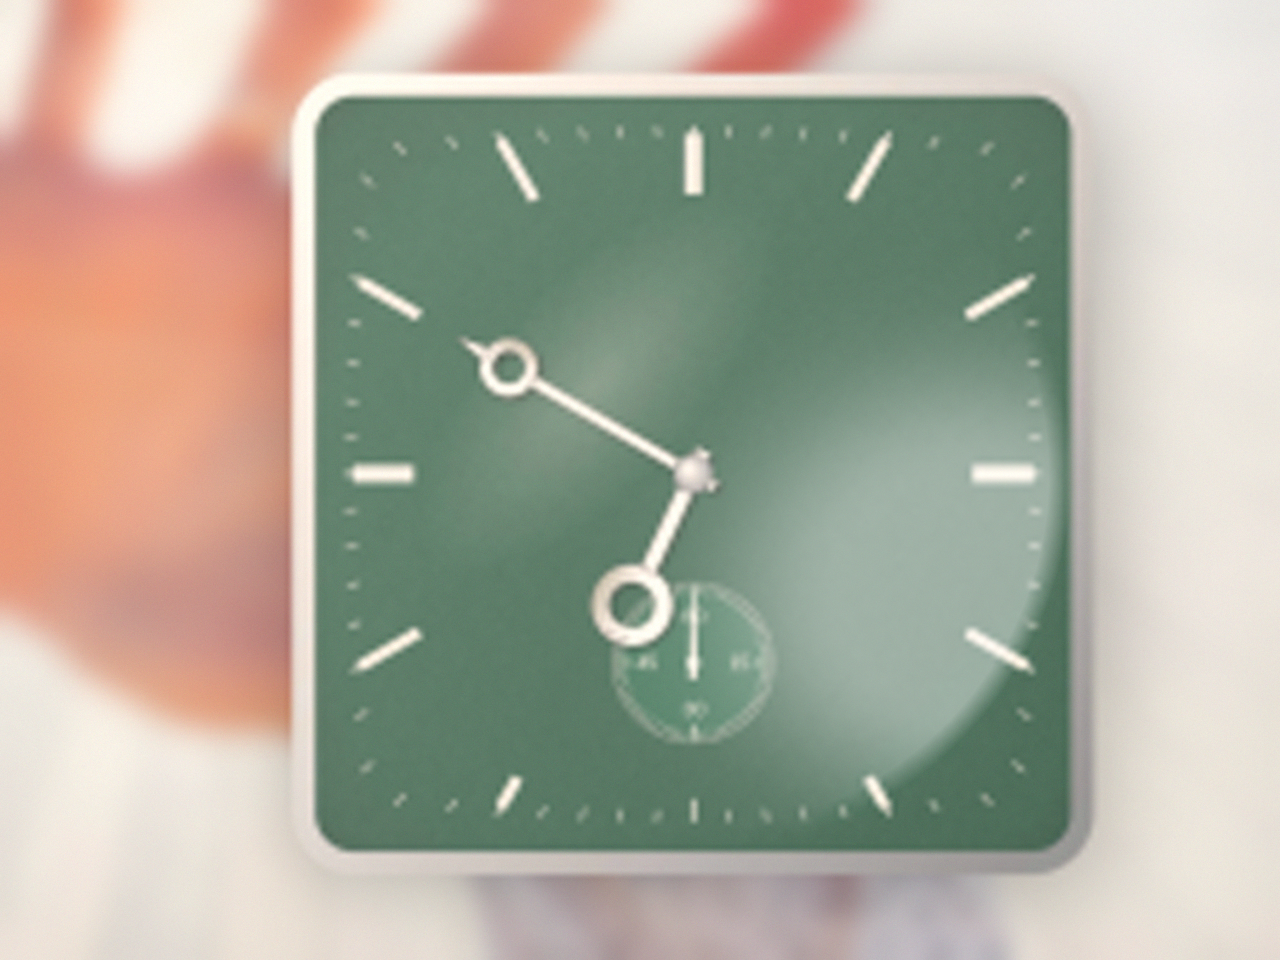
6h50
